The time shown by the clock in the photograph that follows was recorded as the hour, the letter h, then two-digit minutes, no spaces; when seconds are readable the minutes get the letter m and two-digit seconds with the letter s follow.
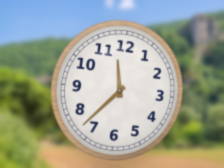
11h37
